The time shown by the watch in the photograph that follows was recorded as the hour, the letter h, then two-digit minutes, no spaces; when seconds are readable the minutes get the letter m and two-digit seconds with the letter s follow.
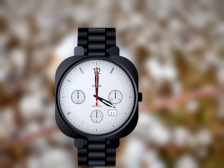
4h00
